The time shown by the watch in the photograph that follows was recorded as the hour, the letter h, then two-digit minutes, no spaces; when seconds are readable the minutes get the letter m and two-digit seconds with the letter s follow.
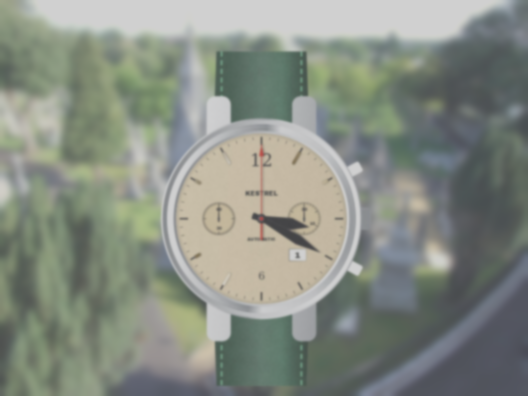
3h20
